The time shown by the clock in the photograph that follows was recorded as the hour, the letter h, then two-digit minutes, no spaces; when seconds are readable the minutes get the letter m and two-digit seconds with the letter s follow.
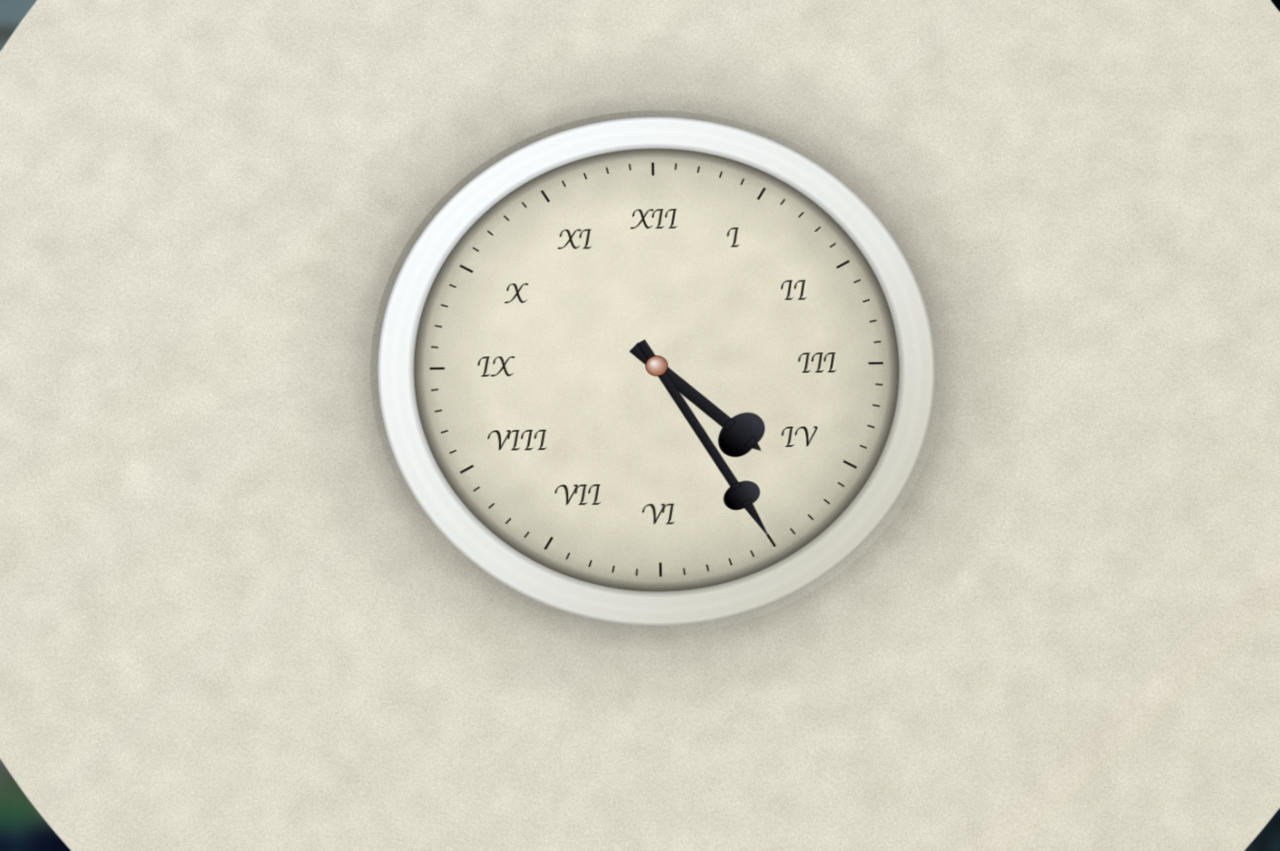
4h25
